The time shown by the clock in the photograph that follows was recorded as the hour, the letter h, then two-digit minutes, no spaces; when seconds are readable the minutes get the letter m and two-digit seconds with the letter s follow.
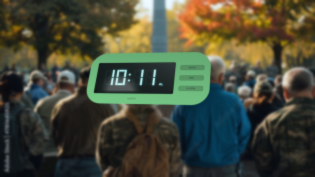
10h11
